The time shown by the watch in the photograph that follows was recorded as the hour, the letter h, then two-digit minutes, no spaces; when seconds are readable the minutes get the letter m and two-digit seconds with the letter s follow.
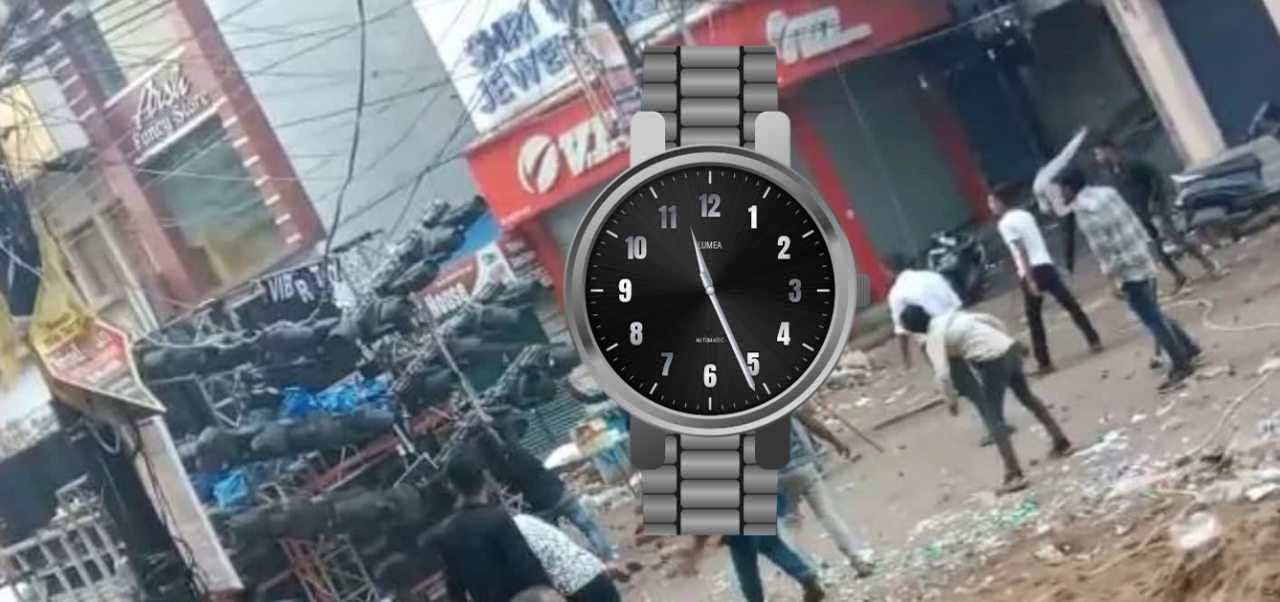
11h26
